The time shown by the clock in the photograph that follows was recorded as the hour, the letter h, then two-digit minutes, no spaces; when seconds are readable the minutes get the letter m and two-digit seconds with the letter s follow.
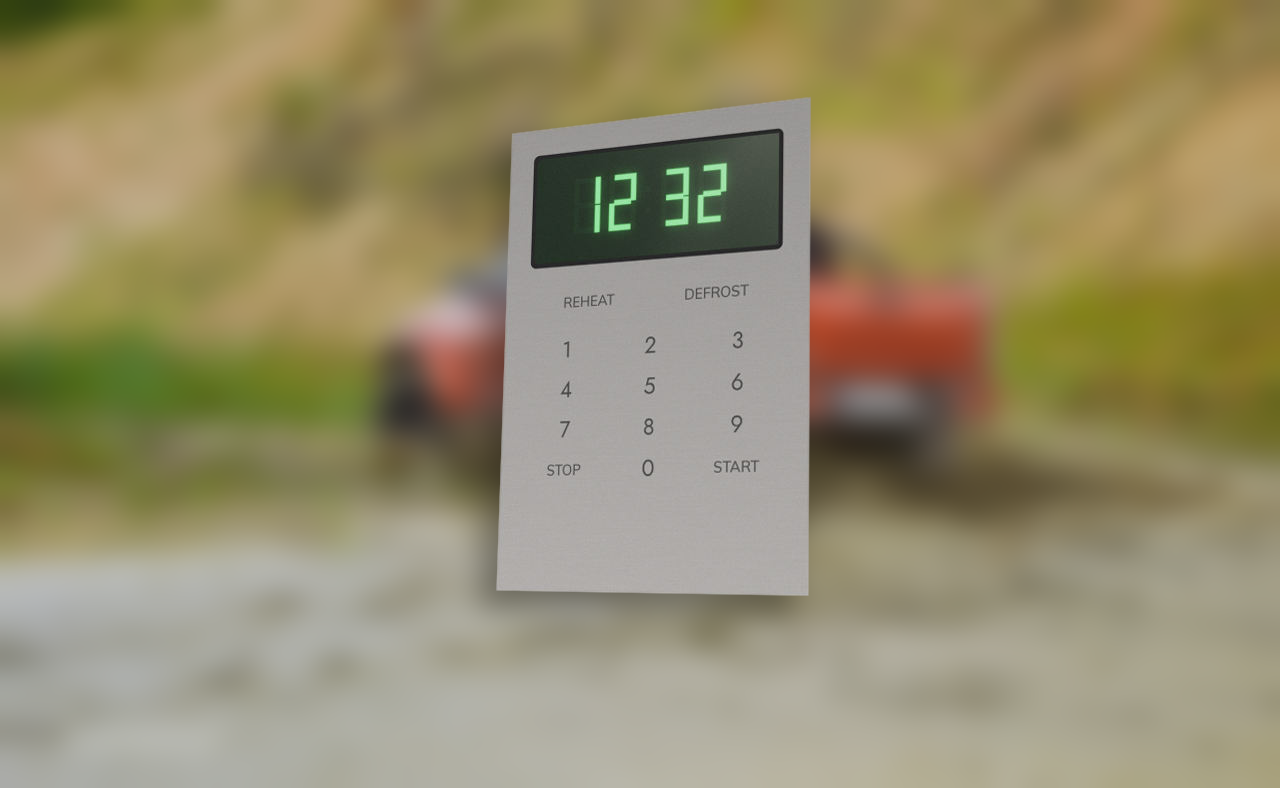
12h32
